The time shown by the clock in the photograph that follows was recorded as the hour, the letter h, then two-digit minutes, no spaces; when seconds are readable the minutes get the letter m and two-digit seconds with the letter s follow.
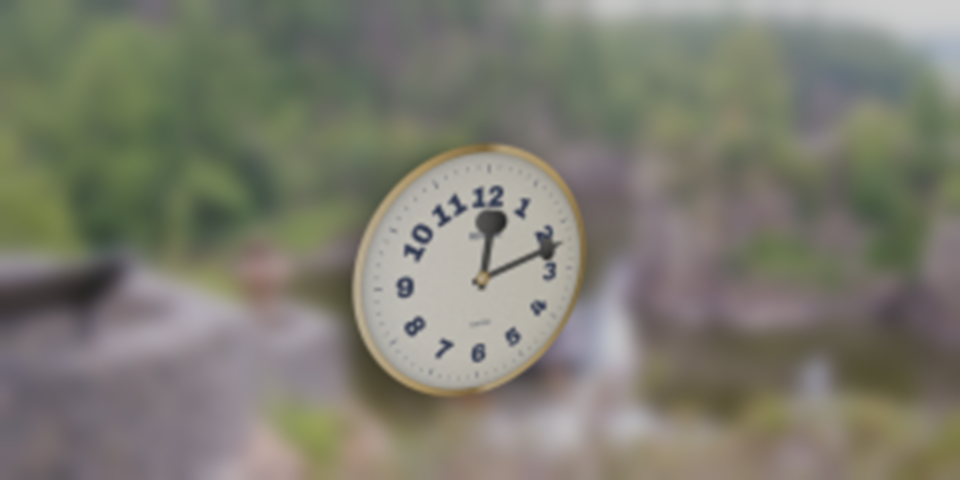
12h12
